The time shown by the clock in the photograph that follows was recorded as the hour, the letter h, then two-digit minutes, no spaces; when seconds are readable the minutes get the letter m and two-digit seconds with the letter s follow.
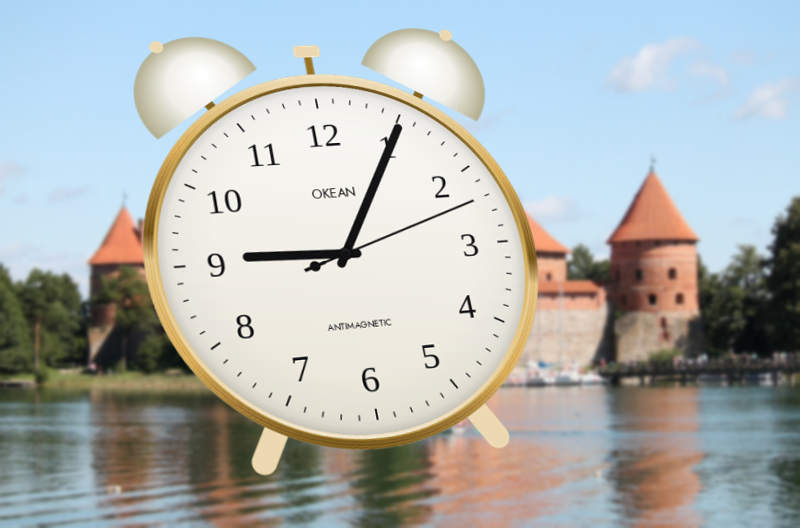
9h05m12s
